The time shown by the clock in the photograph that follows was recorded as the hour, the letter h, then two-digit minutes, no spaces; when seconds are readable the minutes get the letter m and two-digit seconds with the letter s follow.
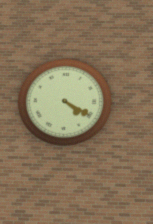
4h20
